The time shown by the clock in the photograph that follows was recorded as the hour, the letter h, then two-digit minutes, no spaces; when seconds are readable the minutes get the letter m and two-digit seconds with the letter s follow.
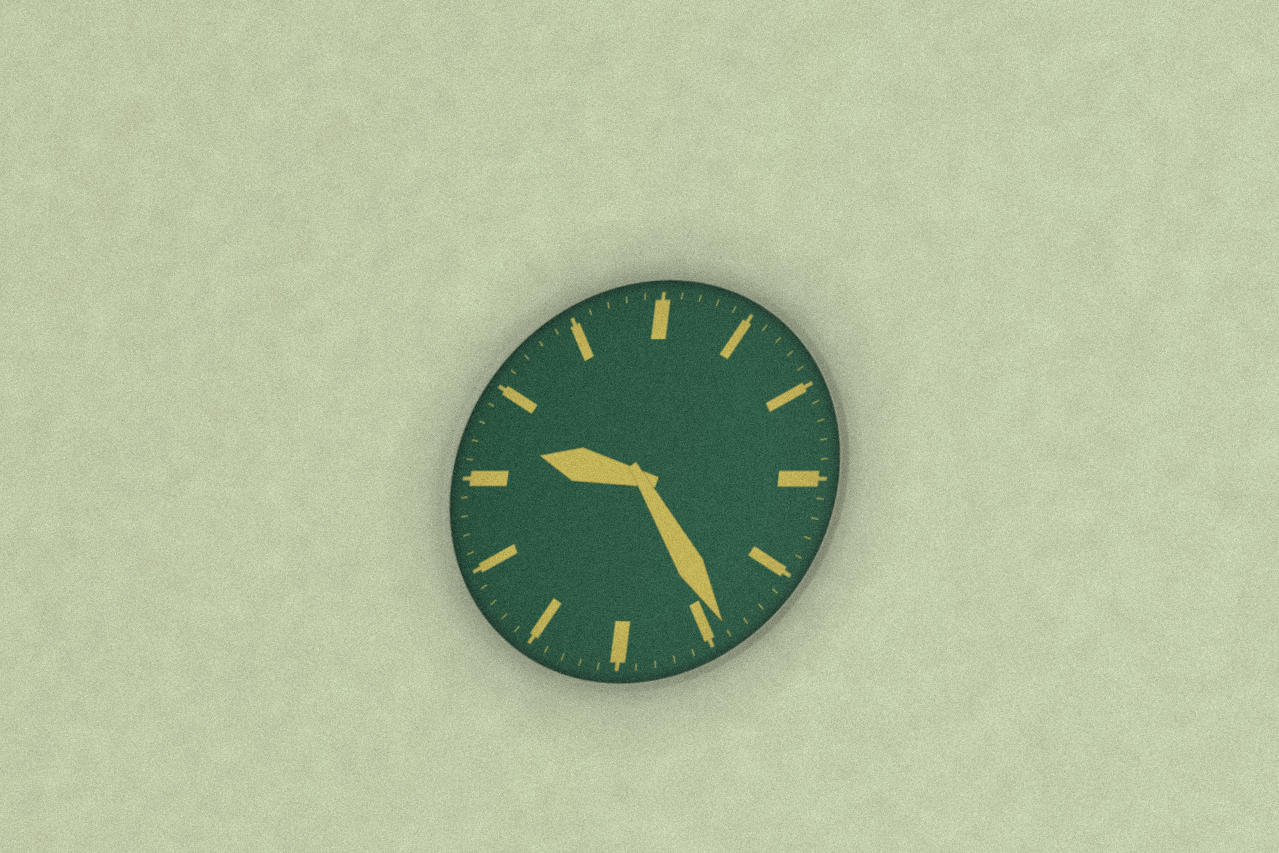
9h24
